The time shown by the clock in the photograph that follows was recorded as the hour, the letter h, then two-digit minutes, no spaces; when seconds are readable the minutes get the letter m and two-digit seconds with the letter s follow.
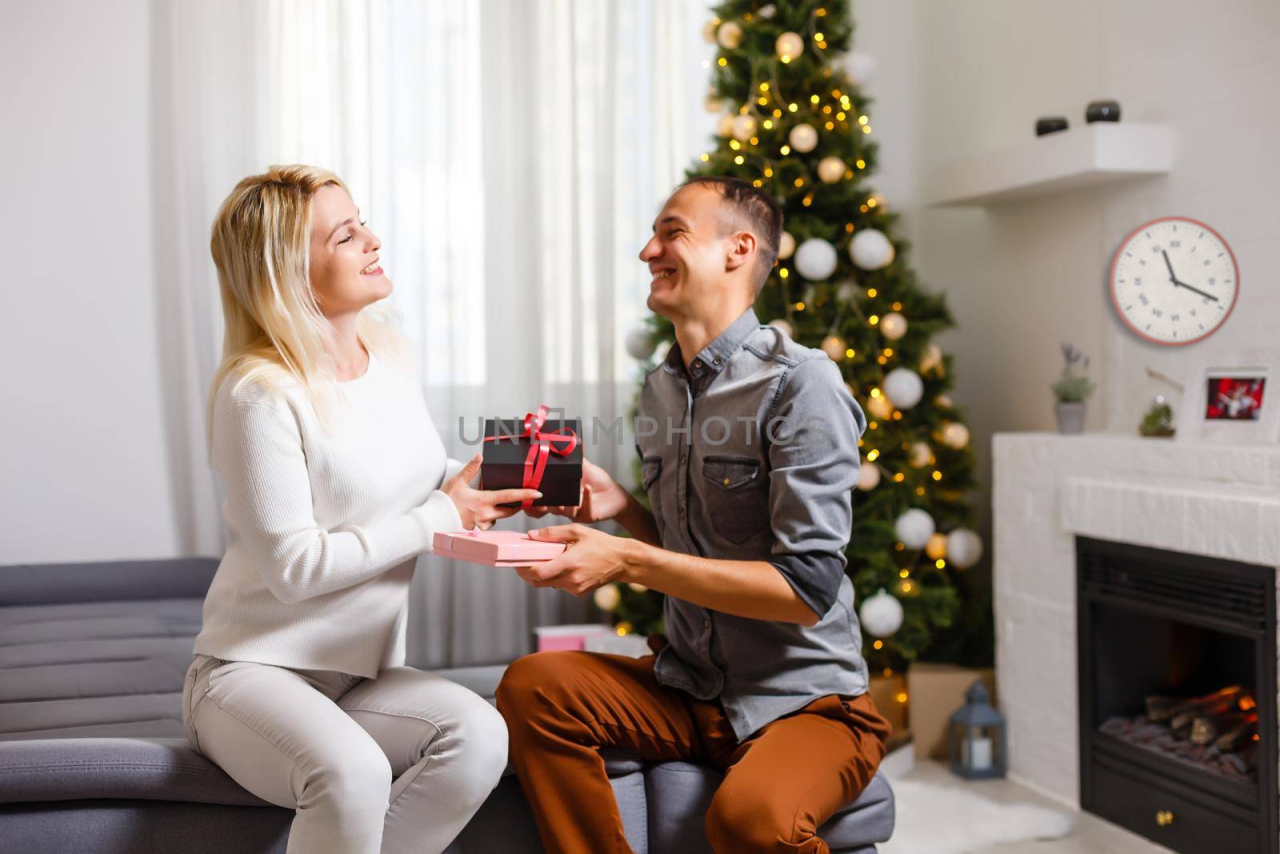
11h19
